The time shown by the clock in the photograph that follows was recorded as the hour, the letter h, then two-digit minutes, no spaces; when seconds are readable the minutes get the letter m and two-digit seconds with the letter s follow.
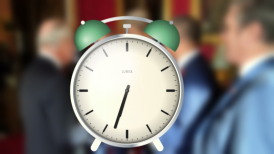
6h33
